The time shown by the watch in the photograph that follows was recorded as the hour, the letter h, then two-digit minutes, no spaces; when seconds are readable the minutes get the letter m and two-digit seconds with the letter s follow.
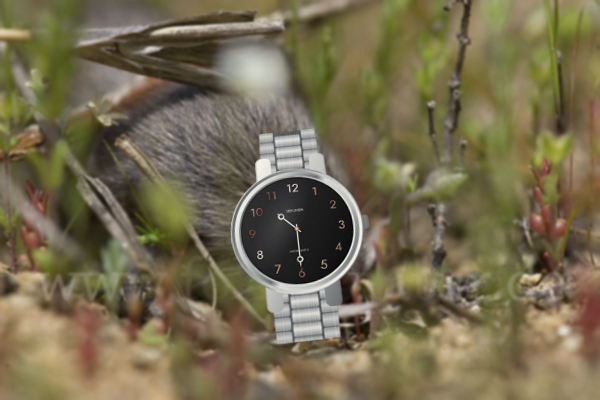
10h30
